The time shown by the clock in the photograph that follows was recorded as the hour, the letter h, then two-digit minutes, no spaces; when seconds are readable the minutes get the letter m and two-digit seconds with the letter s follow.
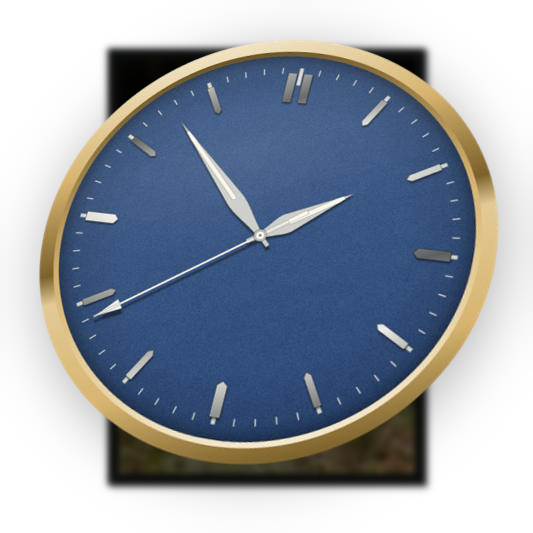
1h52m39s
